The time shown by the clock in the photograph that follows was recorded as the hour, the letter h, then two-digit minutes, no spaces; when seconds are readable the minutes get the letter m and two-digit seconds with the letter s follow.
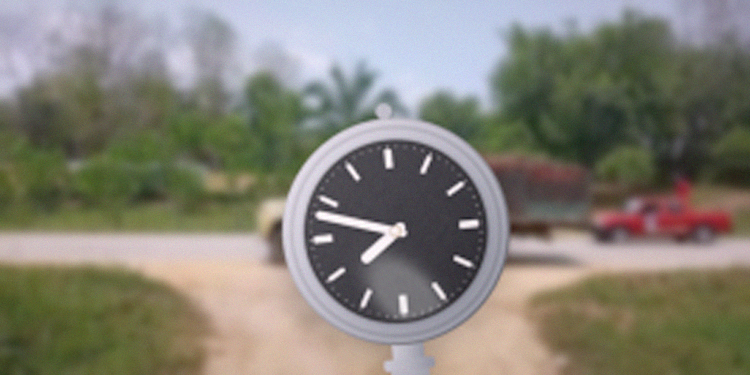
7h48
